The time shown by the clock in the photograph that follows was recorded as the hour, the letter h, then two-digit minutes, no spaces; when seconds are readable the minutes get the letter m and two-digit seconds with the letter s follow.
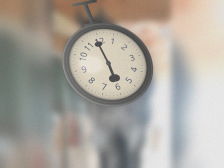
5h59
